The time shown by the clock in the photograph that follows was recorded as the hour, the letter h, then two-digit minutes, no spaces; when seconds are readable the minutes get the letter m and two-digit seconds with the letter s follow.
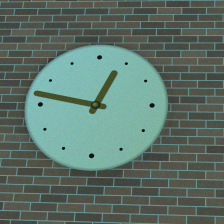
12h47
